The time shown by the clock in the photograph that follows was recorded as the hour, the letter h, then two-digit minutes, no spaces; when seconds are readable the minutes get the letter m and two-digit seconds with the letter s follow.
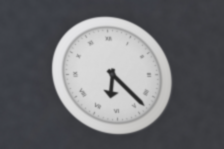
6h23
